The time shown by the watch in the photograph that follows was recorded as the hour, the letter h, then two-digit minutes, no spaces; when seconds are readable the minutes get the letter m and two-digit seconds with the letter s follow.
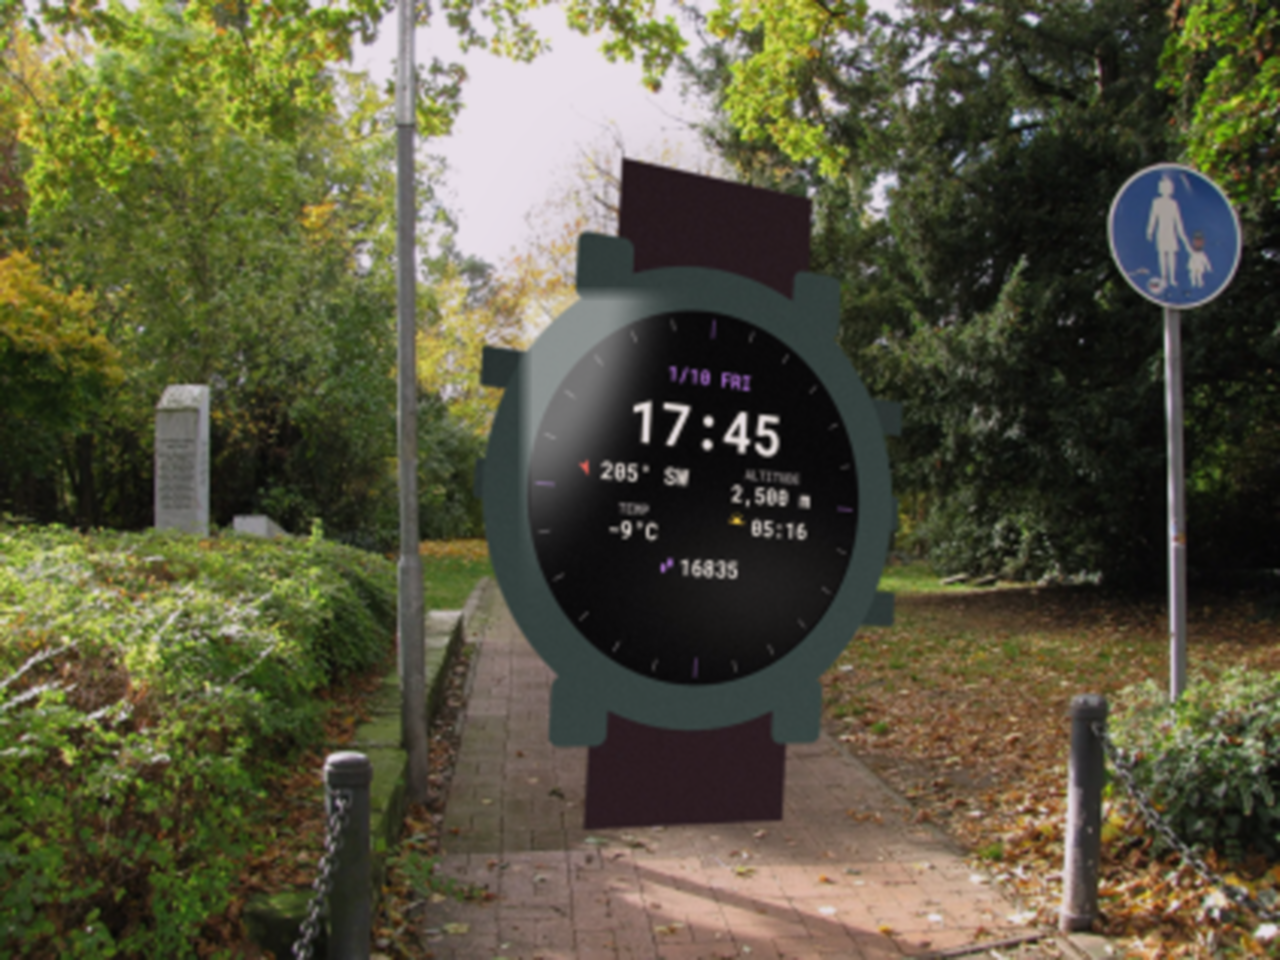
17h45
